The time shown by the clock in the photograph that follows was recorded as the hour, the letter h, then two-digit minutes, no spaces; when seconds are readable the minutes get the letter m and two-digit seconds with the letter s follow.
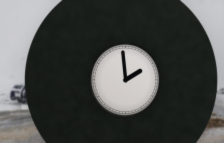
1h59
